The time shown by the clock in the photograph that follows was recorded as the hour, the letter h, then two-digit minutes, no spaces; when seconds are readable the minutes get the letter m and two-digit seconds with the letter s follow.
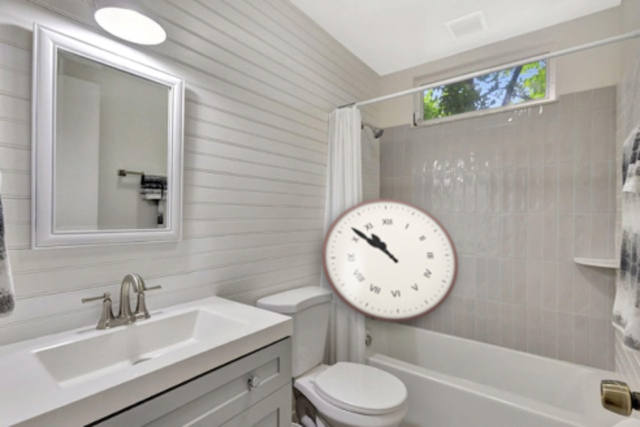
10h52
